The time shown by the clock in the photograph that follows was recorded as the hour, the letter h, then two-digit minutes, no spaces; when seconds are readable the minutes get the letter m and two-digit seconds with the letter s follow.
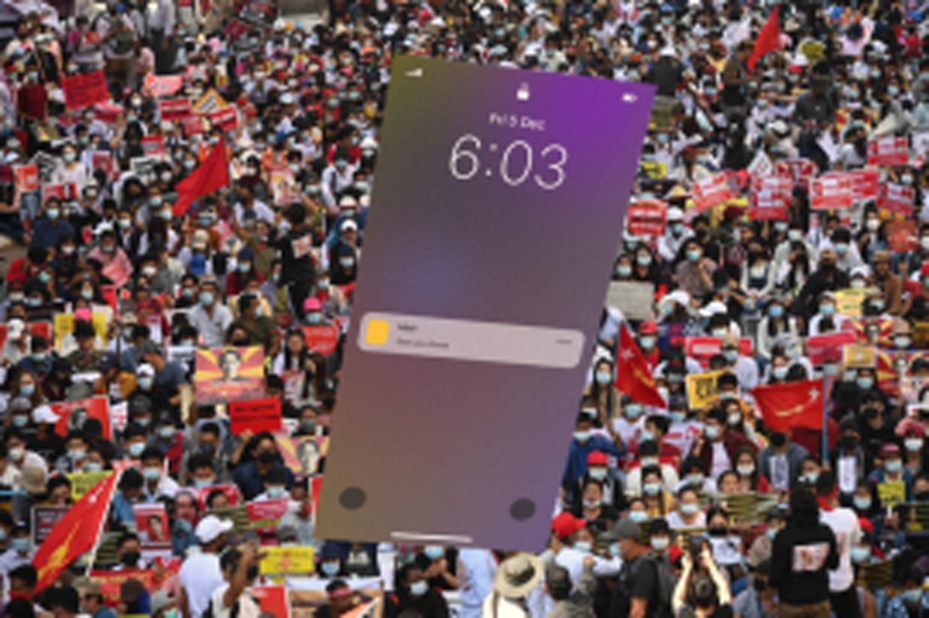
6h03
